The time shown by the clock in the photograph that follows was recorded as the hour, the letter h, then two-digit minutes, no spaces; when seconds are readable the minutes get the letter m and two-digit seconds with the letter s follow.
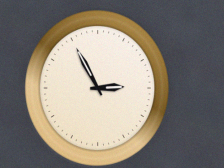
2h55
